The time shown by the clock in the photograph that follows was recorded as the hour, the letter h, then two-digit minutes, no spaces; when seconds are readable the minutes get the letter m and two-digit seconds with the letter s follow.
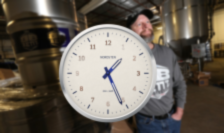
1h26
